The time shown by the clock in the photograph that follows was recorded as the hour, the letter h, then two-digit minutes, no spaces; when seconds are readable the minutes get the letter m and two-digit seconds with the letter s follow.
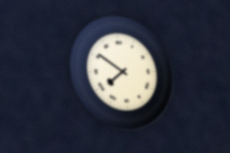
7h51
